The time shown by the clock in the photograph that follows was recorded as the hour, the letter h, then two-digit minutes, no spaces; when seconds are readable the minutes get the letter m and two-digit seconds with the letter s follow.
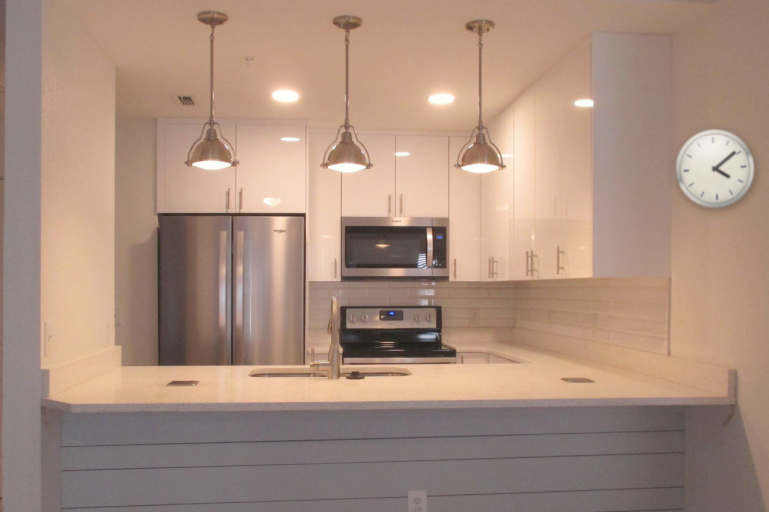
4h09
